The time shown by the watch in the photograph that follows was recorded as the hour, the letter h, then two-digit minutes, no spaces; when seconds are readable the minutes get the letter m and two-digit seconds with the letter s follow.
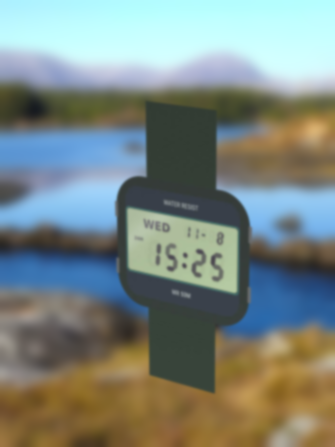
15h25
